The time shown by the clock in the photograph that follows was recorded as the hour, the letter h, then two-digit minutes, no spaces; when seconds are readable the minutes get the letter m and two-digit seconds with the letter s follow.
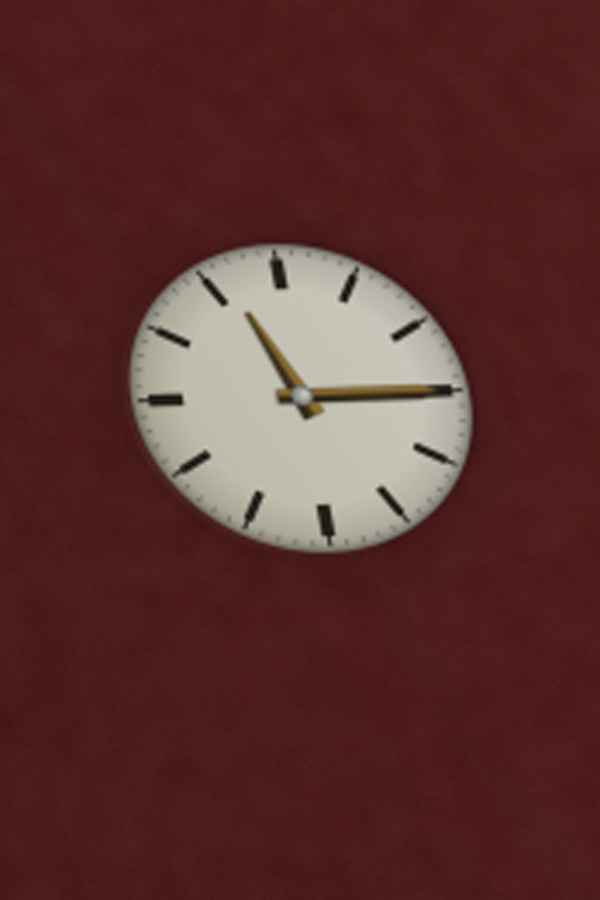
11h15
